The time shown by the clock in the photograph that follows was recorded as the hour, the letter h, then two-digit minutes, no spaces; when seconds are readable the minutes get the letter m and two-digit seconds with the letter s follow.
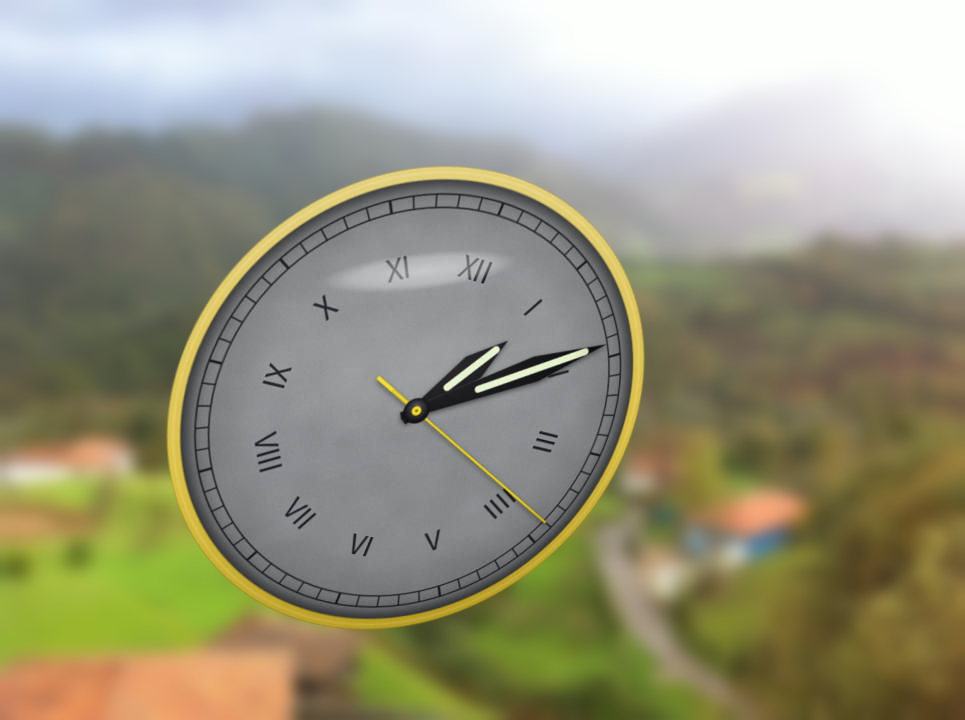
1h09m19s
